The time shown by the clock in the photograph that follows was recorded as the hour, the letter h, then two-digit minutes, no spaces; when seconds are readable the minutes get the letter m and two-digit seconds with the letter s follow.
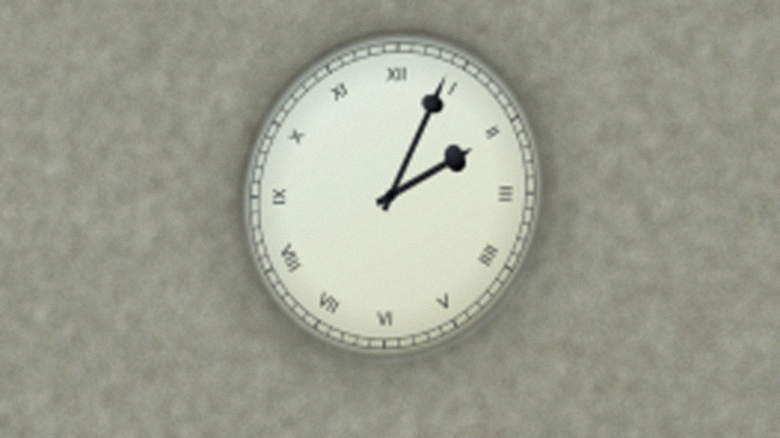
2h04
